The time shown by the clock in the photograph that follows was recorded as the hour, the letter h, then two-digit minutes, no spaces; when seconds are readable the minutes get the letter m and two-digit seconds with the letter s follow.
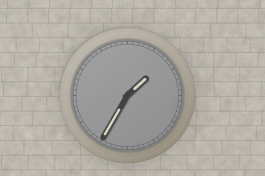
1h35
